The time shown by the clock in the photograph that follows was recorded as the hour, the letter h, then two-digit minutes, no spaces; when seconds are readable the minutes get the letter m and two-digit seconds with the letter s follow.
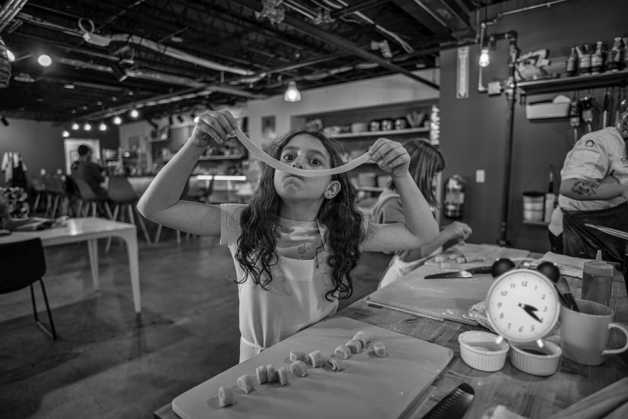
3h21
